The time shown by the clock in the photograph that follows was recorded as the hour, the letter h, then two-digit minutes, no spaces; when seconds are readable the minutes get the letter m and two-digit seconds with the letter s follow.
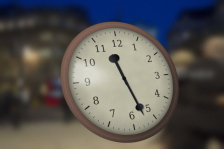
11h27
